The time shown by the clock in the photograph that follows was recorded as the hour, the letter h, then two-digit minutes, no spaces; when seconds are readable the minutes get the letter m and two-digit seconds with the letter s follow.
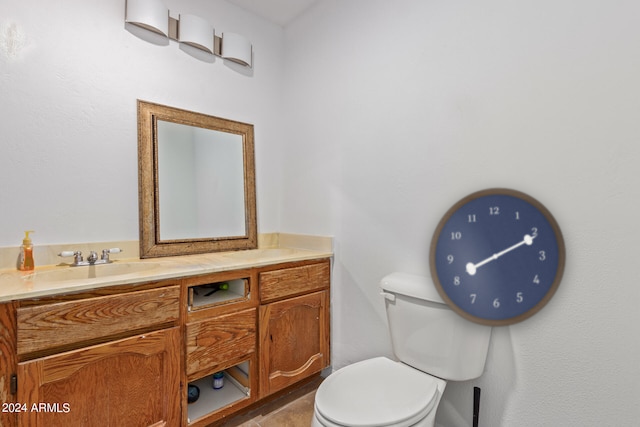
8h11
